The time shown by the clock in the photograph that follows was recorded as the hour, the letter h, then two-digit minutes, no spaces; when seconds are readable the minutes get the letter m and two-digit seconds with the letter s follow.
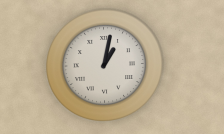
1h02
